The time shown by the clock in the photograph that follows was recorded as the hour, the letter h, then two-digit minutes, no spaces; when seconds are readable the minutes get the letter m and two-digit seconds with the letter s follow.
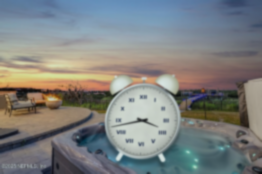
3h43
